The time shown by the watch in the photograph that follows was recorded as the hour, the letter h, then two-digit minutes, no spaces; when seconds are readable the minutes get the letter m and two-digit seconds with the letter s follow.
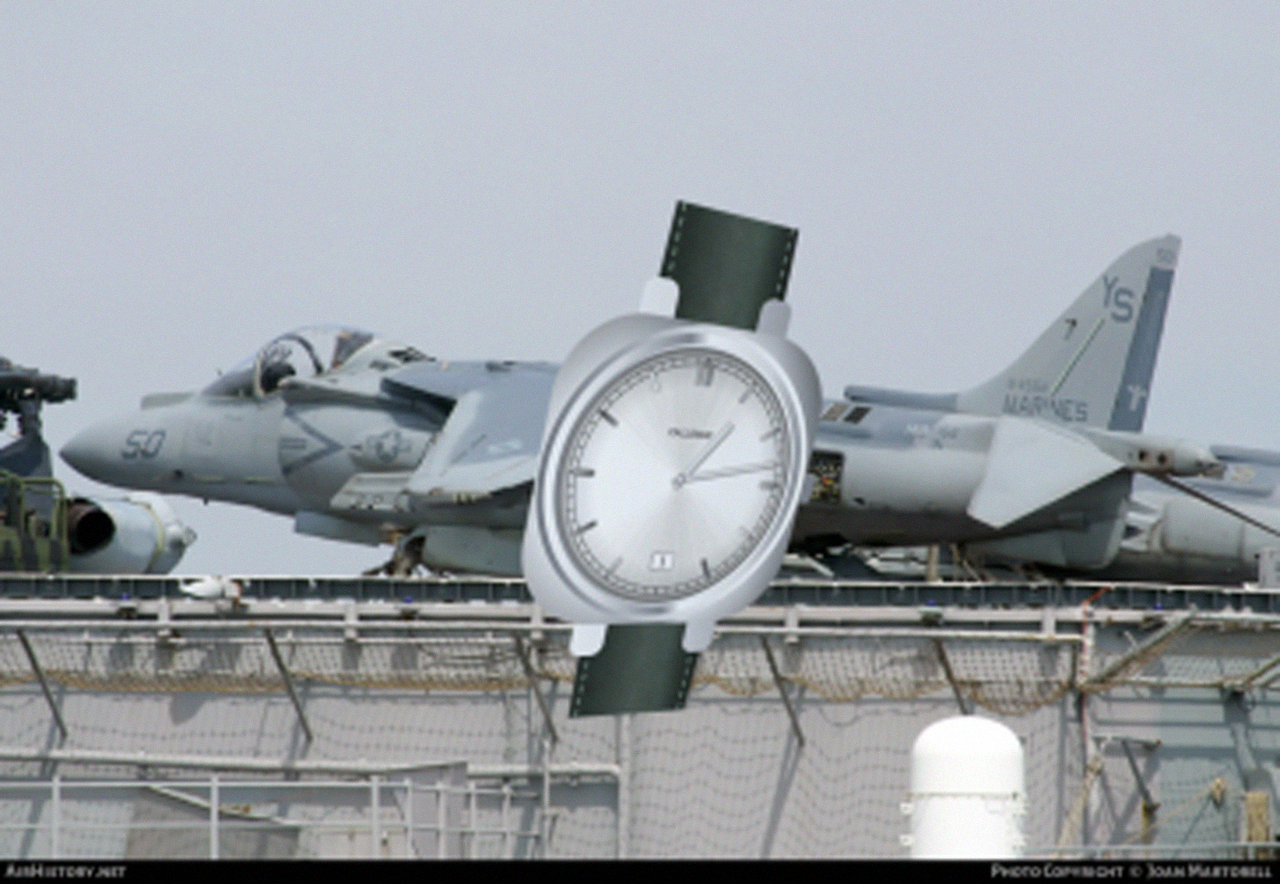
1h13
